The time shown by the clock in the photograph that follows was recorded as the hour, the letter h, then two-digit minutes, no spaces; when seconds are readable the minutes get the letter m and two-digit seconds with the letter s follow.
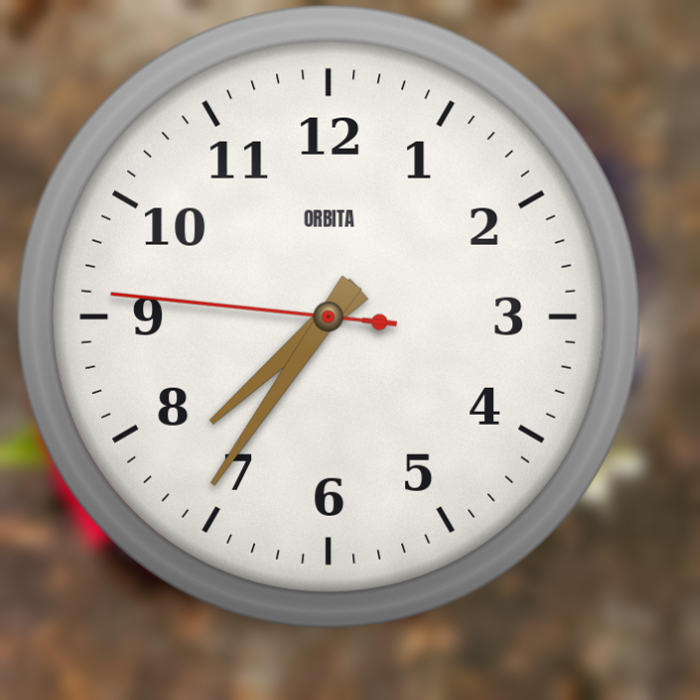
7h35m46s
